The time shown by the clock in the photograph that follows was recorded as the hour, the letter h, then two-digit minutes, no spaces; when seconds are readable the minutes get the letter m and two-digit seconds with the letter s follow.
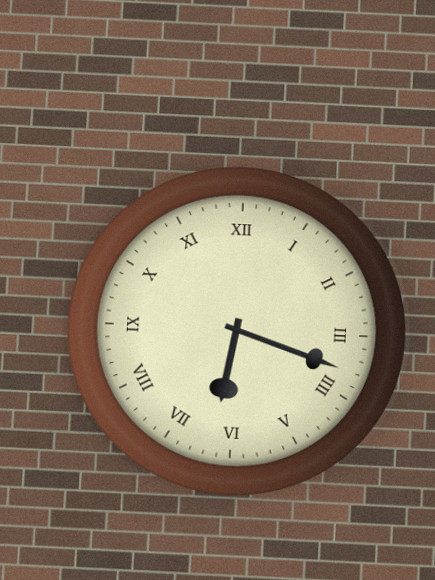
6h18
